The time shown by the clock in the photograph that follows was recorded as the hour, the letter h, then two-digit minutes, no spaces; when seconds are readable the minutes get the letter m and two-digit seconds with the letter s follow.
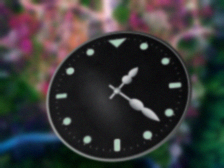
1h22
